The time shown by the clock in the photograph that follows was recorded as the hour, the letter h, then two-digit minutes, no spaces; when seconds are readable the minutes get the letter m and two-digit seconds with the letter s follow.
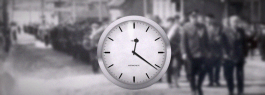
12h21
